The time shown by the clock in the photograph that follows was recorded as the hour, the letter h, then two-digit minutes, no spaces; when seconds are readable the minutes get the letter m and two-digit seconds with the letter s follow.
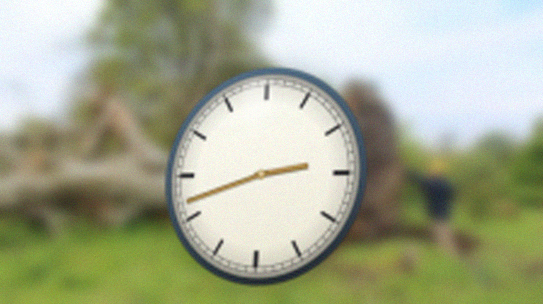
2h42
